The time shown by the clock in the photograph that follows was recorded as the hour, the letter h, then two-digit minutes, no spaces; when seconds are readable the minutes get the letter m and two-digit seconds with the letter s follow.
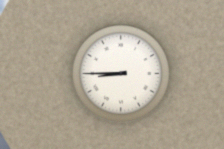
8h45
